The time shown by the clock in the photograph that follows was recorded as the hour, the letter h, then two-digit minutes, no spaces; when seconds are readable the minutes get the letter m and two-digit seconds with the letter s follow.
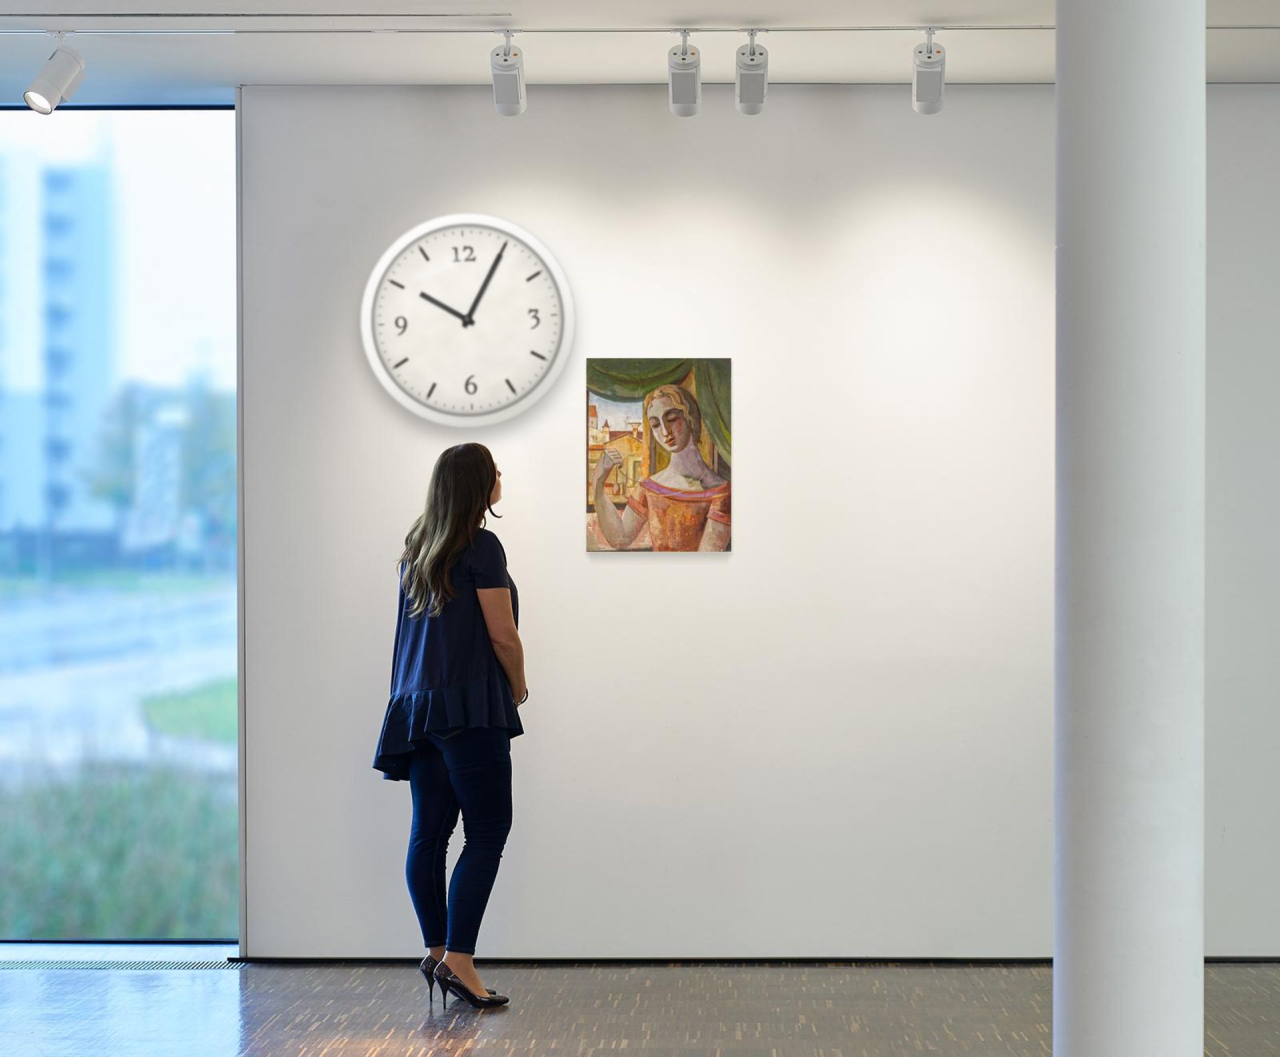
10h05
